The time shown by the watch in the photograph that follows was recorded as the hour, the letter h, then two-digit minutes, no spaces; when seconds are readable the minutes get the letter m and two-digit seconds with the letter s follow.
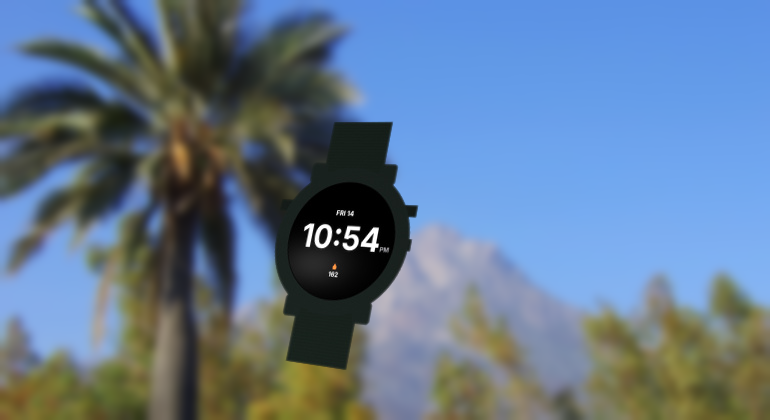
10h54
